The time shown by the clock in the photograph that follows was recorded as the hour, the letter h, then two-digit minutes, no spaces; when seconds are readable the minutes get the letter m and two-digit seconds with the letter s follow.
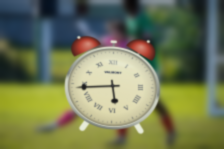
5h44
